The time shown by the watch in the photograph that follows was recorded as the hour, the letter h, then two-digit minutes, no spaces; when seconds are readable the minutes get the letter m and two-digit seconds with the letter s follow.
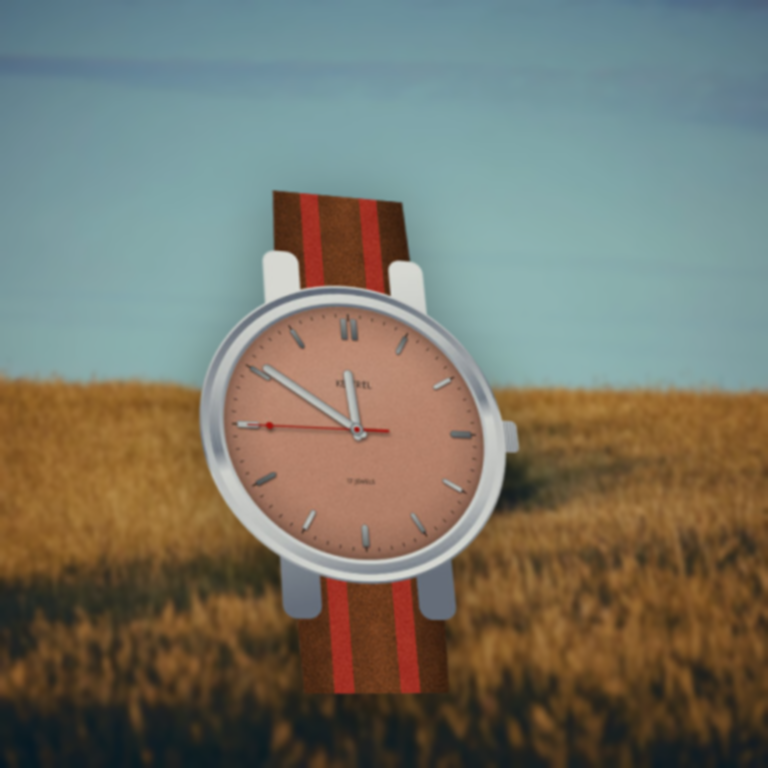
11h50m45s
